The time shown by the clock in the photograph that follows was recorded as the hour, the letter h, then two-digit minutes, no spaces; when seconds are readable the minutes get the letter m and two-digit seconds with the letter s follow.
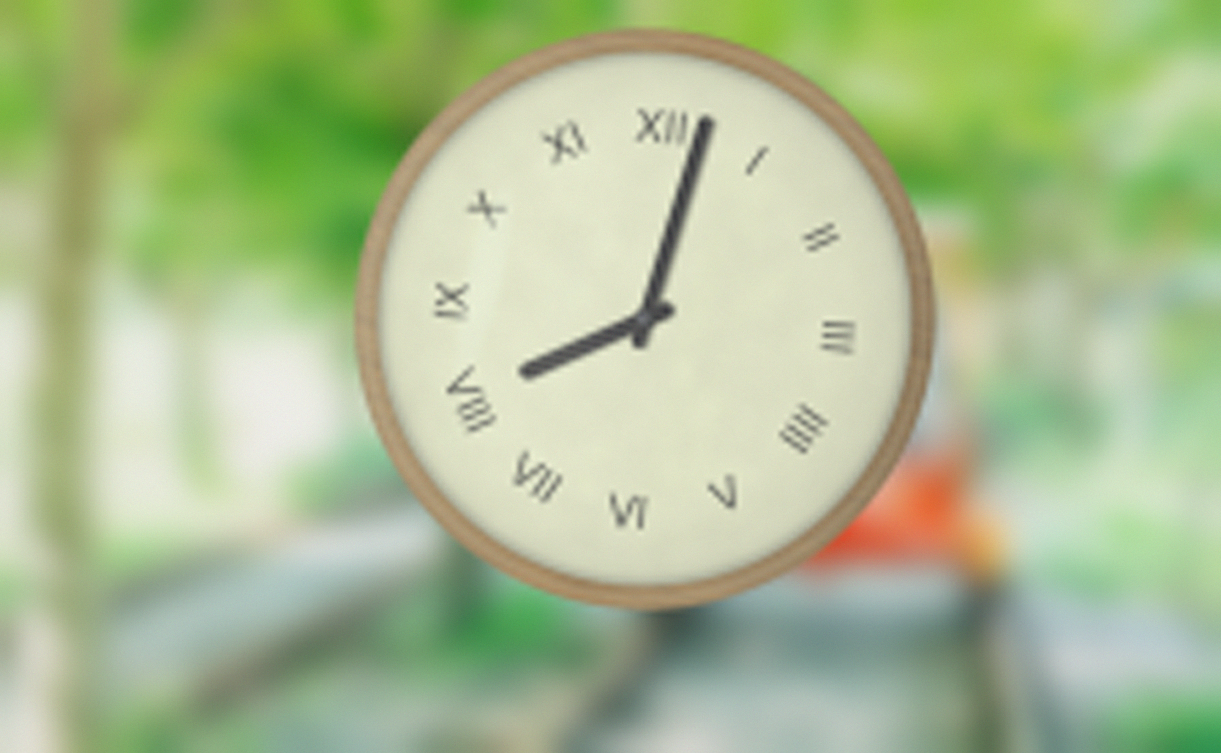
8h02
